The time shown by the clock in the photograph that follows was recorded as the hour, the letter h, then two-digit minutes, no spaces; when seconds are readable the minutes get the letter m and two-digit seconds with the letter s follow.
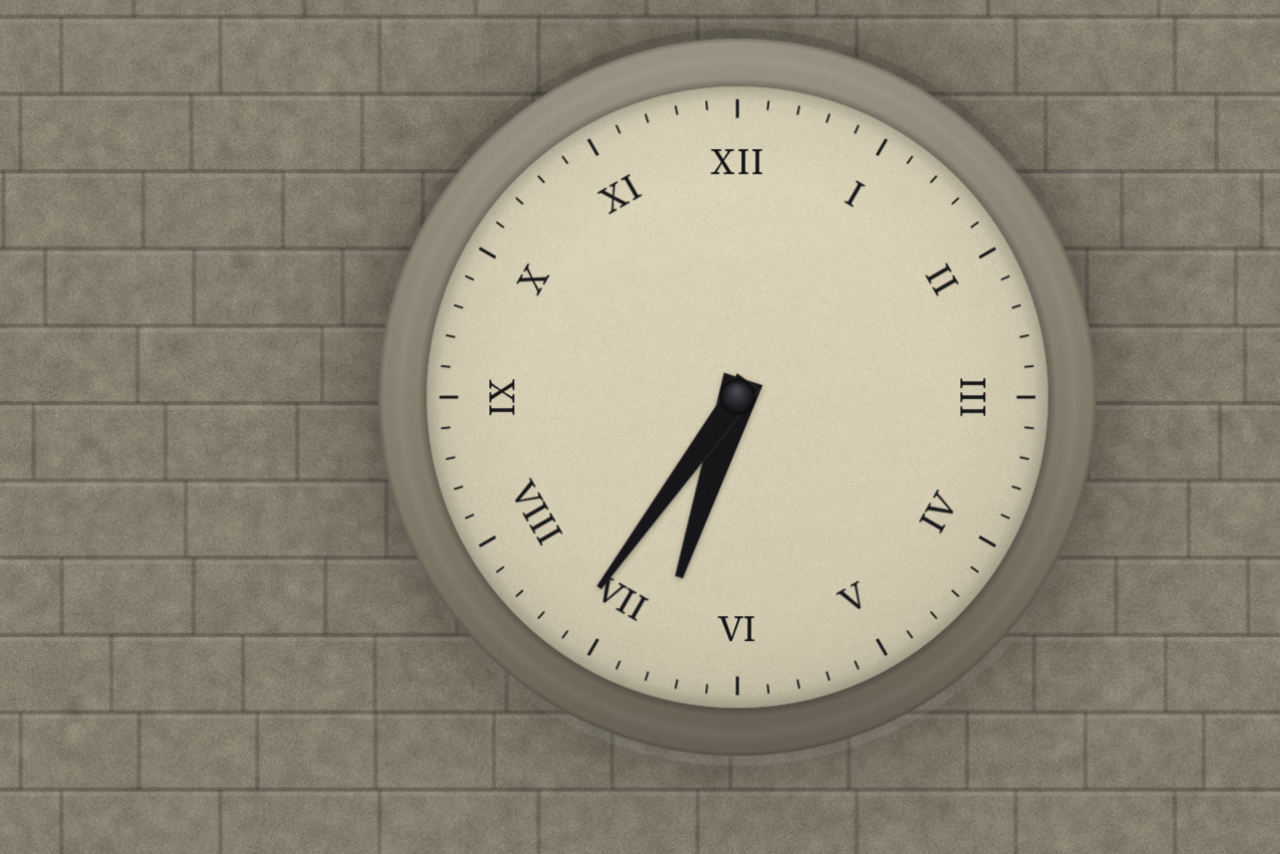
6h36
